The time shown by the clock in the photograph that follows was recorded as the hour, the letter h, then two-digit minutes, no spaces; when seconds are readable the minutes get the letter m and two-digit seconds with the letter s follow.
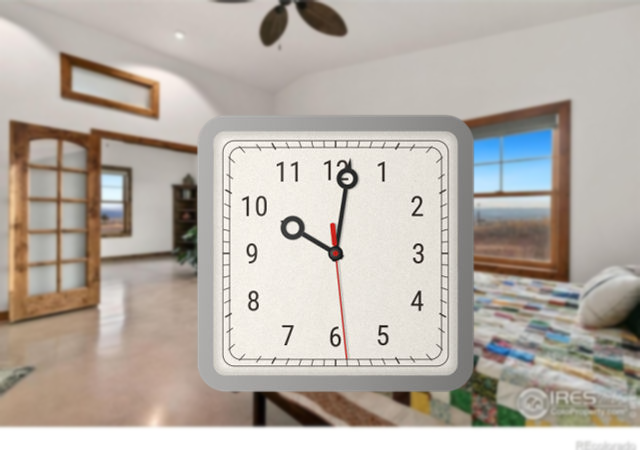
10h01m29s
